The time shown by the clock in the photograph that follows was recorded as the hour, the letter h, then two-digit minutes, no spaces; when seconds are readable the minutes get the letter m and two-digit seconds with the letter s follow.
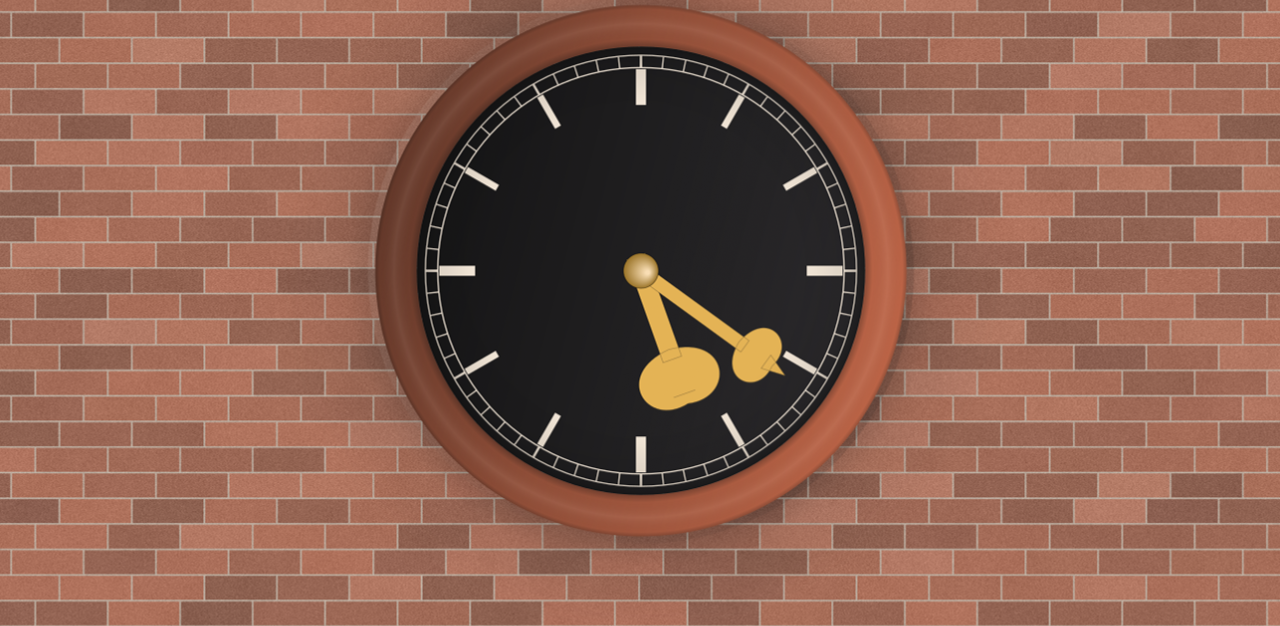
5h21
